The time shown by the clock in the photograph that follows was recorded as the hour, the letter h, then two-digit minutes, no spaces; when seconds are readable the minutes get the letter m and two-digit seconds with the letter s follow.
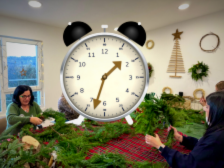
1h33
